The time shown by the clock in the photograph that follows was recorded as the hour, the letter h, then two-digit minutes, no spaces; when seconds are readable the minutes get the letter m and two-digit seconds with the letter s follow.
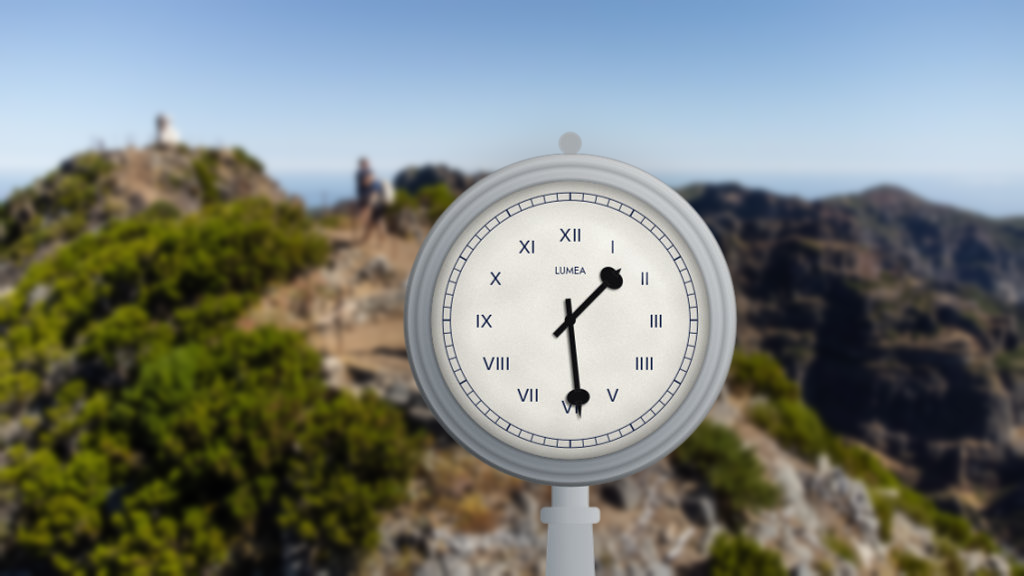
1h29
